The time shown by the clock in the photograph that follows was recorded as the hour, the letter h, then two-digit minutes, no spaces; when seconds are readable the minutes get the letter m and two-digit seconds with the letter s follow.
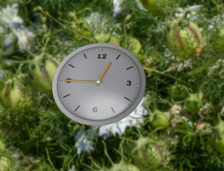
12h45
